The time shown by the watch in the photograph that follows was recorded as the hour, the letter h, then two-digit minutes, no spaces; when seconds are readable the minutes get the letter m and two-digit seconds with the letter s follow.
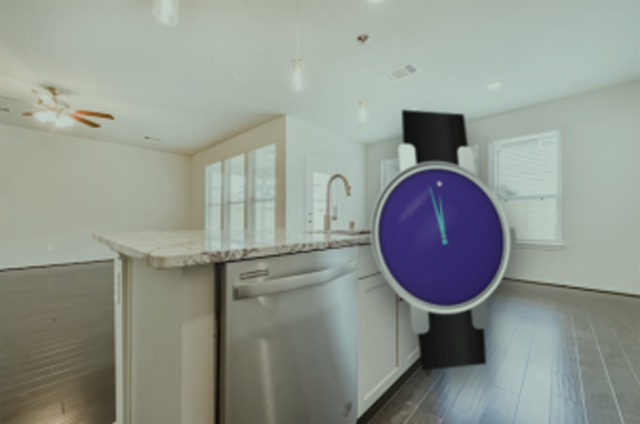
11h58
